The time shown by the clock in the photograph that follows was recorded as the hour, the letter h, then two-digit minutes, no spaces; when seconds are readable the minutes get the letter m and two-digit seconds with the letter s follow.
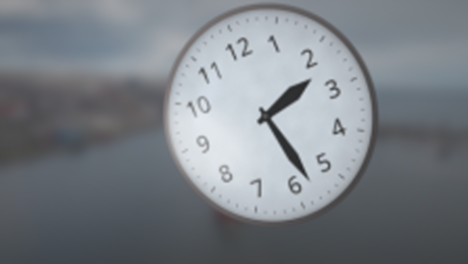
2h28
